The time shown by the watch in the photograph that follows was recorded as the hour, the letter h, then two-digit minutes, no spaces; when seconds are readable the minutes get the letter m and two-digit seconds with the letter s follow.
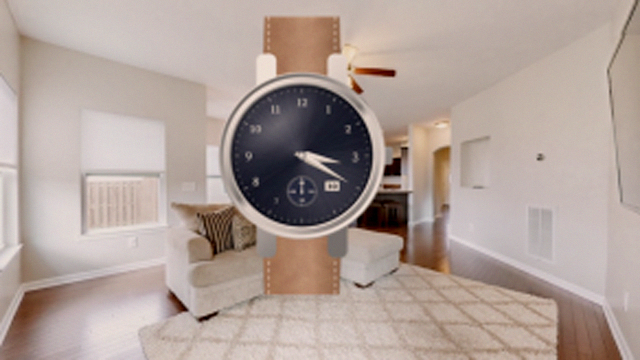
3h20
